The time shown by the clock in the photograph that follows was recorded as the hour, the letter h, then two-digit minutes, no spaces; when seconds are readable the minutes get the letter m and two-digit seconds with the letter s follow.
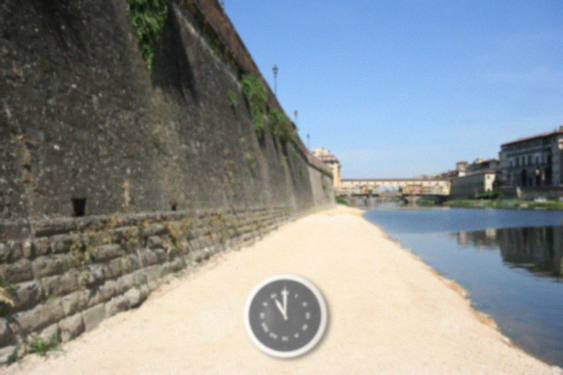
11h00
